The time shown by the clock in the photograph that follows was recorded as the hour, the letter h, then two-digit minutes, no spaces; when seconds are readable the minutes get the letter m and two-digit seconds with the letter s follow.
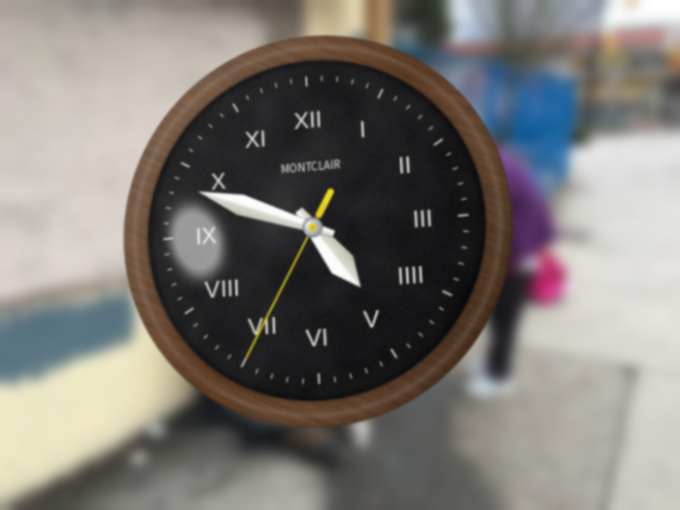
4h48m35s
